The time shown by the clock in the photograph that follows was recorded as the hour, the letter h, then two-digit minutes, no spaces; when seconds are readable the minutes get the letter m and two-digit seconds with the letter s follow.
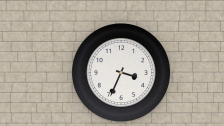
3h34
